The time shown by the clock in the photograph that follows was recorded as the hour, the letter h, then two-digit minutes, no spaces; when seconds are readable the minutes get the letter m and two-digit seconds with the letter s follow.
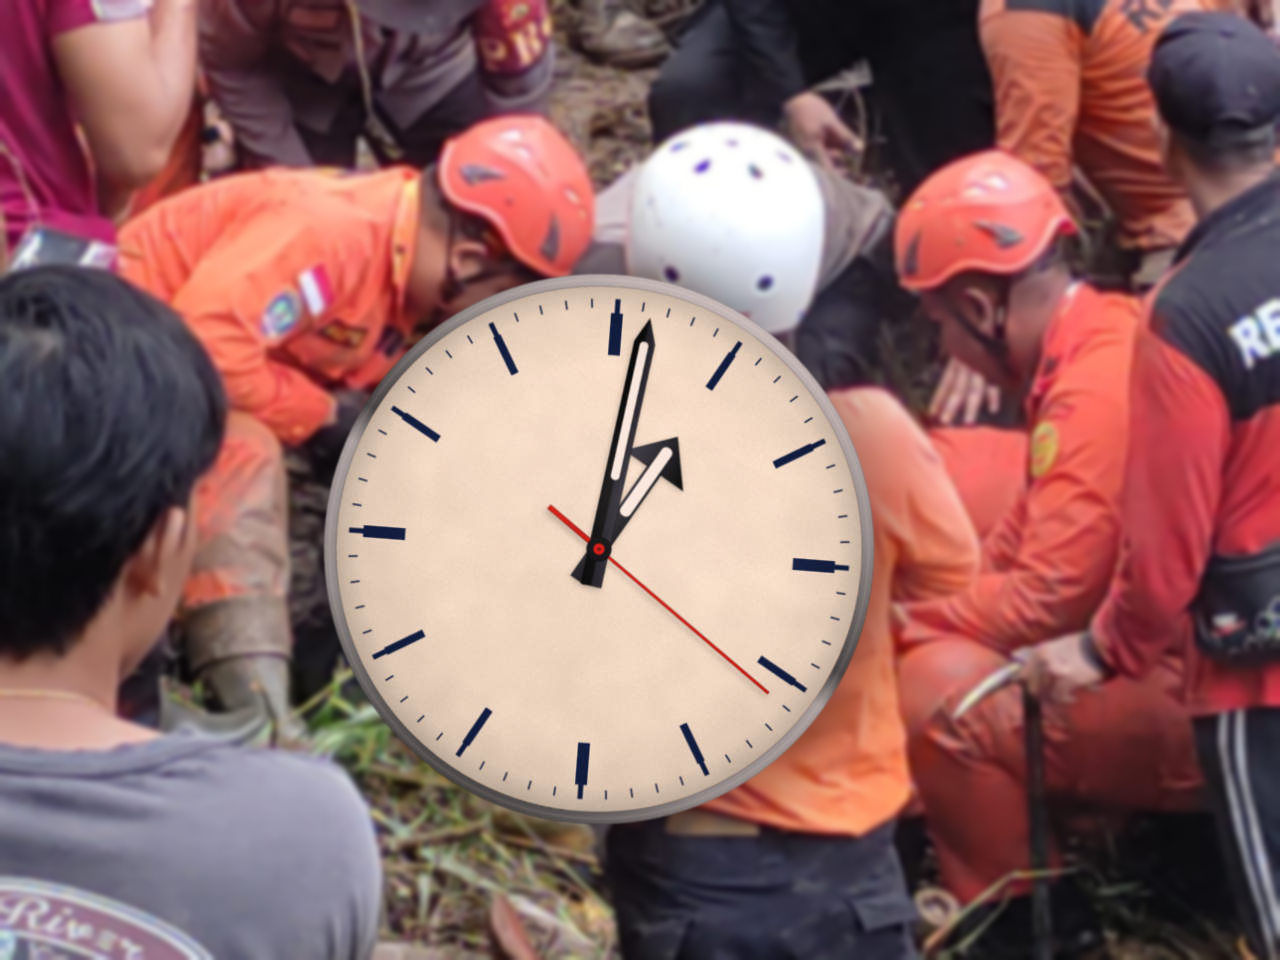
1h01m21s
